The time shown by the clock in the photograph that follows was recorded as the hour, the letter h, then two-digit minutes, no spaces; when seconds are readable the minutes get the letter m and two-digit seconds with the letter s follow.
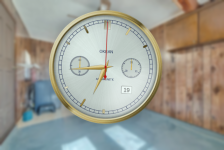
6h44
